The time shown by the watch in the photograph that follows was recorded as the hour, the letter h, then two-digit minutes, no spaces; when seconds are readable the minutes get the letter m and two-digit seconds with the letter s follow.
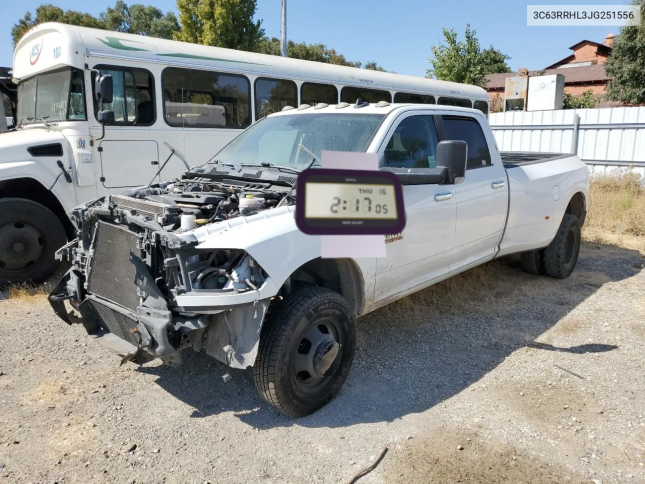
2h17m05s
